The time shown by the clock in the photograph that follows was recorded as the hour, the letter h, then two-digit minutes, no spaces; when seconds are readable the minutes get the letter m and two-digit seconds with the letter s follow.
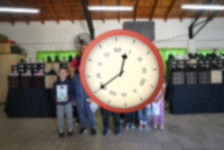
12h40
